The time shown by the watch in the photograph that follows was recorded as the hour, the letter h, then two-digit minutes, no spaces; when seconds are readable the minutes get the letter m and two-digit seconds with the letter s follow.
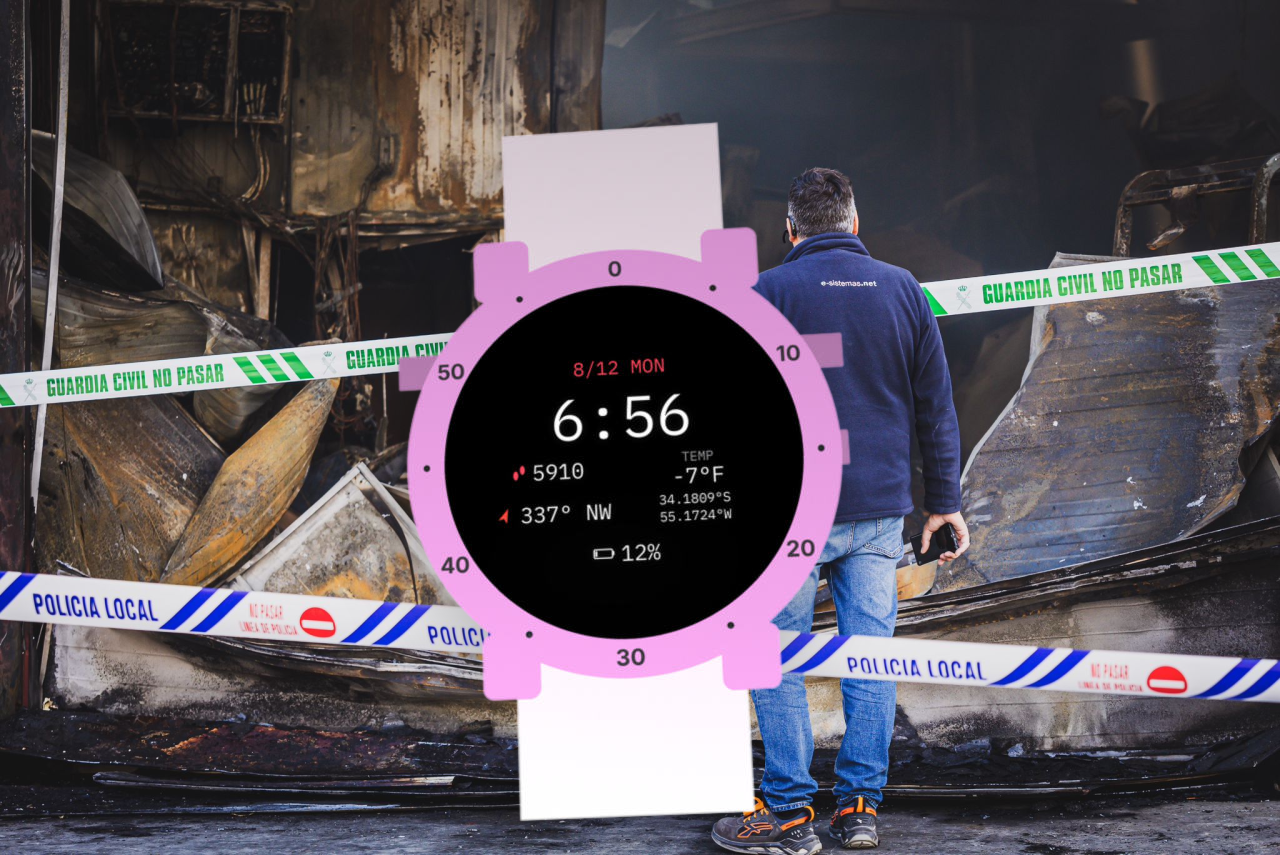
6h56
